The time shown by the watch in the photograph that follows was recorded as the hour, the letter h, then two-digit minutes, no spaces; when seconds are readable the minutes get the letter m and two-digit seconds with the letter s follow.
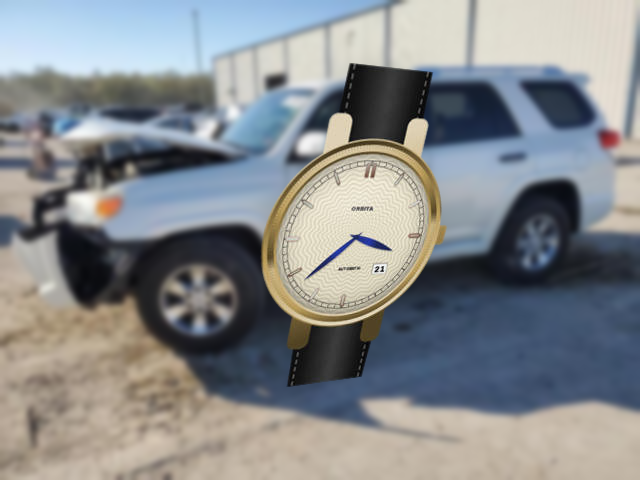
3h38
